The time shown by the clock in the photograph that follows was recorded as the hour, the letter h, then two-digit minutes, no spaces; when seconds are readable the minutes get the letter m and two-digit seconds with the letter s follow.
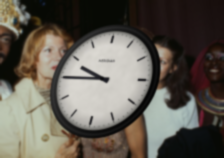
9h45
